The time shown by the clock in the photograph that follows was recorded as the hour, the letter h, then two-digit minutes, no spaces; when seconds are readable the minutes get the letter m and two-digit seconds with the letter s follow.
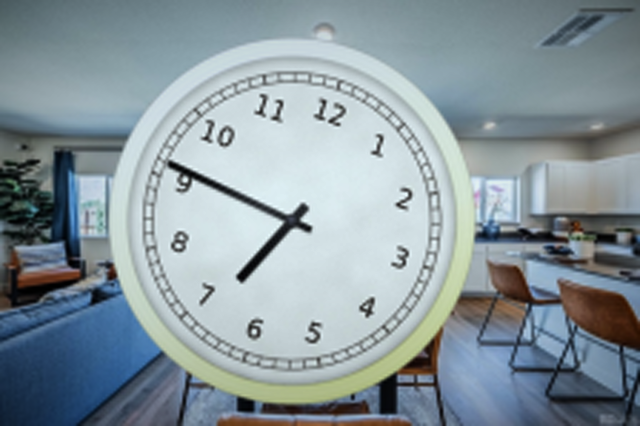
6h46
